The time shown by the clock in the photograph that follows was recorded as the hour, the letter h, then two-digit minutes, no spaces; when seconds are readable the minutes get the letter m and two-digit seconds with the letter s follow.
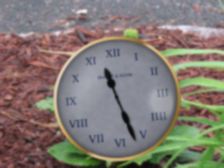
11h27
